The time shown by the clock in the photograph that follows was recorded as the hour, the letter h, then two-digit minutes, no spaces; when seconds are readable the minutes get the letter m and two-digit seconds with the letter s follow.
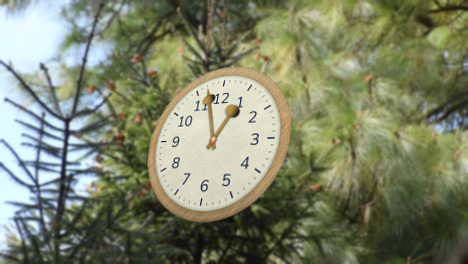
12h57
